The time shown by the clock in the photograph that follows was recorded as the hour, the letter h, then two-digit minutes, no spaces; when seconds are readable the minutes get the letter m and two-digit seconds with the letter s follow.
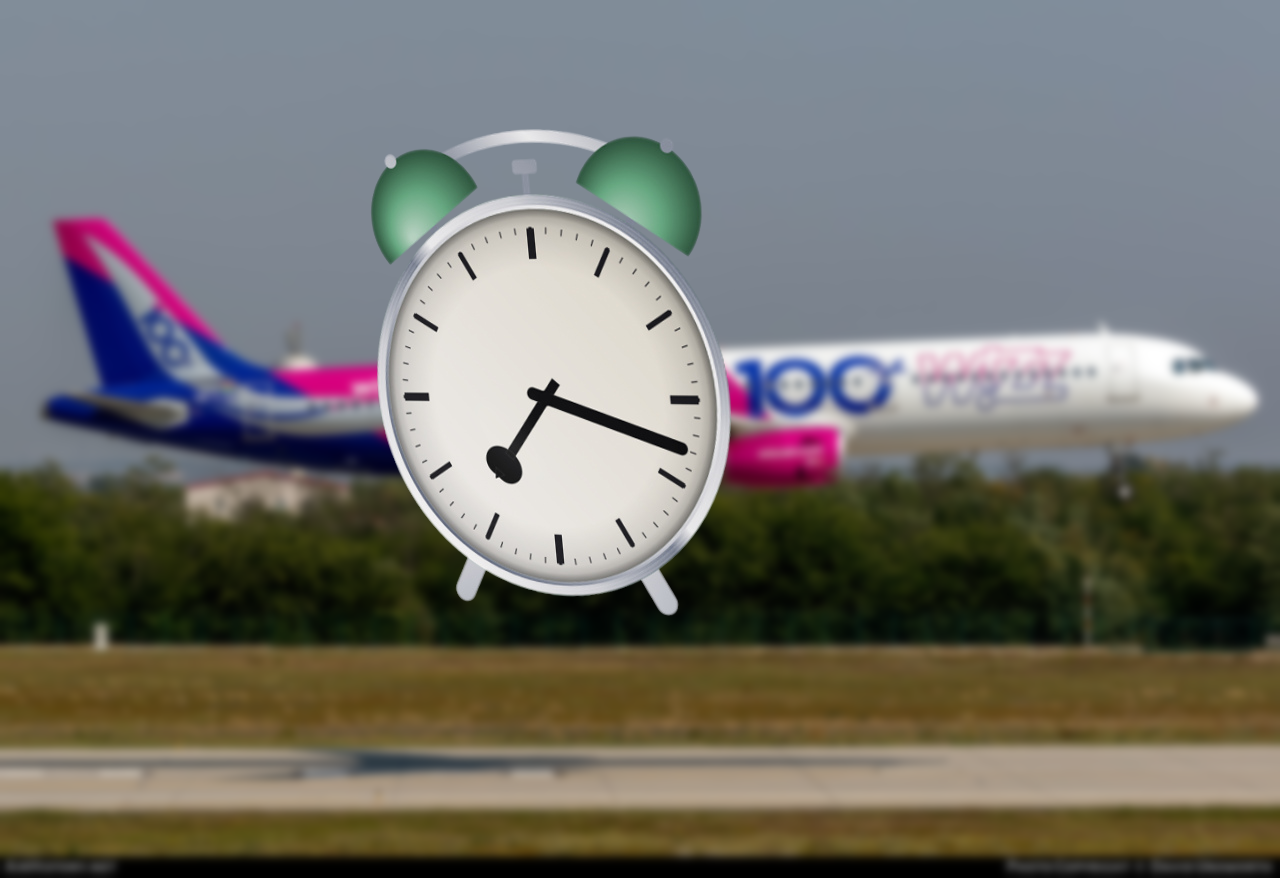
7h18
